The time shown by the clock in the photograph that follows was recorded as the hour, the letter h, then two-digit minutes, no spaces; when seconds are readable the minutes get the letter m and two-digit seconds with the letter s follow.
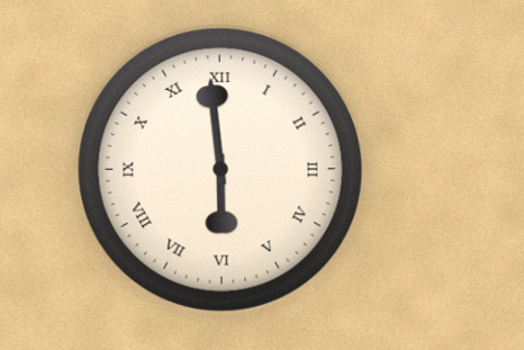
5h59
